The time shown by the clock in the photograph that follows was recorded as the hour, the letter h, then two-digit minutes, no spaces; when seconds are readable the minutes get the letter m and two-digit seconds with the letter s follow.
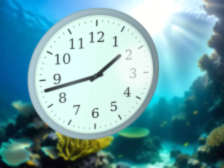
1h43
